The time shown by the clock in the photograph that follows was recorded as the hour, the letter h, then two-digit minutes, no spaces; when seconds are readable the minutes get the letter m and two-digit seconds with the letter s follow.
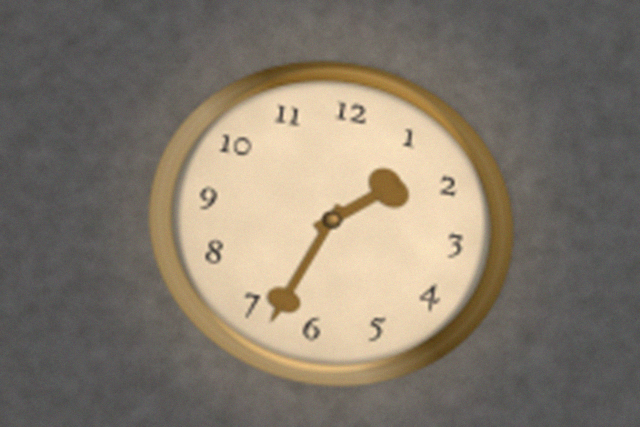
1h33
